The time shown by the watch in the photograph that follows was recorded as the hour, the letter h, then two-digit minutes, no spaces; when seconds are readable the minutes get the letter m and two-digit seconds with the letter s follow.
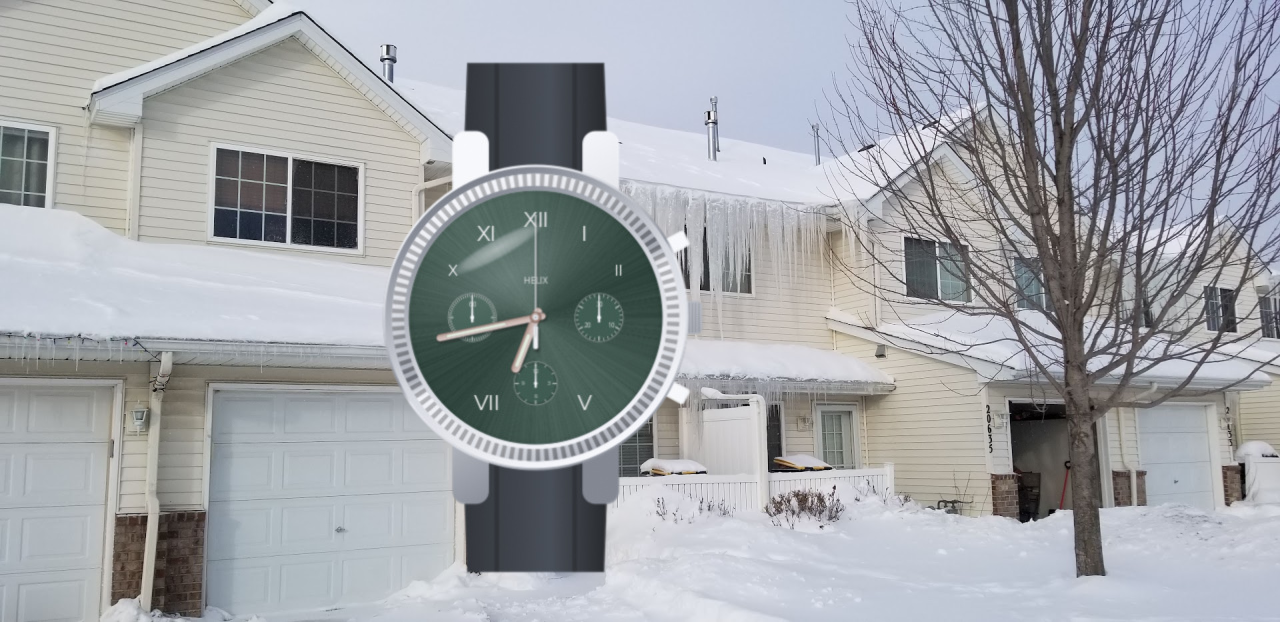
6h43
